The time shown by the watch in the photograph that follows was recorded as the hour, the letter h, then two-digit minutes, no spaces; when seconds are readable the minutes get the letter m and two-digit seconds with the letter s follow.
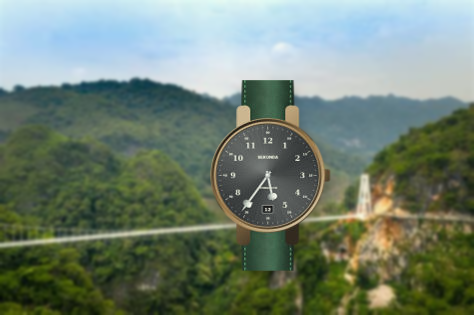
5h36
